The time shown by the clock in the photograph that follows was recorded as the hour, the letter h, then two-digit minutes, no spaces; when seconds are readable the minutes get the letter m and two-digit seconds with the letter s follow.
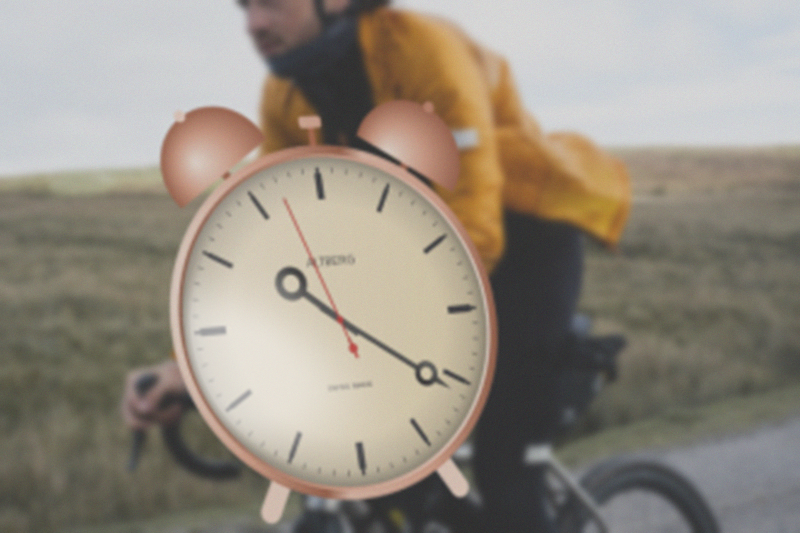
10h20m57s
